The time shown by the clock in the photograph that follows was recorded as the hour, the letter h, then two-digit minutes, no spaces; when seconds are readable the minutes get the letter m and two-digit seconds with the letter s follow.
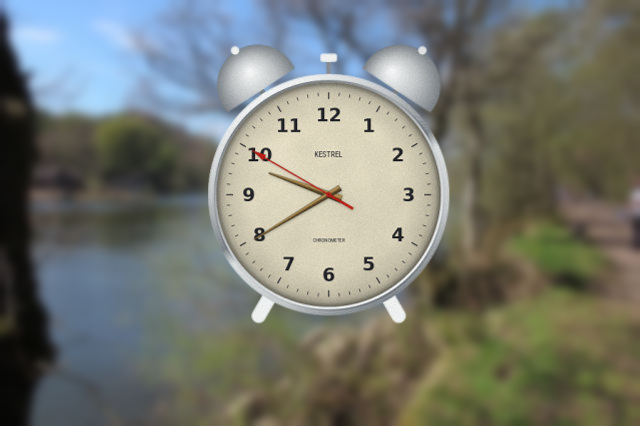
9h39m50s
